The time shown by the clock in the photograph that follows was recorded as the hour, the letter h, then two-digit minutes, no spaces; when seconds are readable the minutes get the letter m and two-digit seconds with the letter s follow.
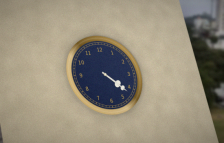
4h22
